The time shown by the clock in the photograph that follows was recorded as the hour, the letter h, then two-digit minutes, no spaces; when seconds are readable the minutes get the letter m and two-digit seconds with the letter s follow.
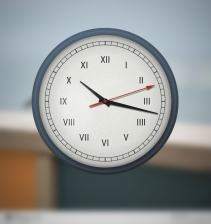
10h17m12s
